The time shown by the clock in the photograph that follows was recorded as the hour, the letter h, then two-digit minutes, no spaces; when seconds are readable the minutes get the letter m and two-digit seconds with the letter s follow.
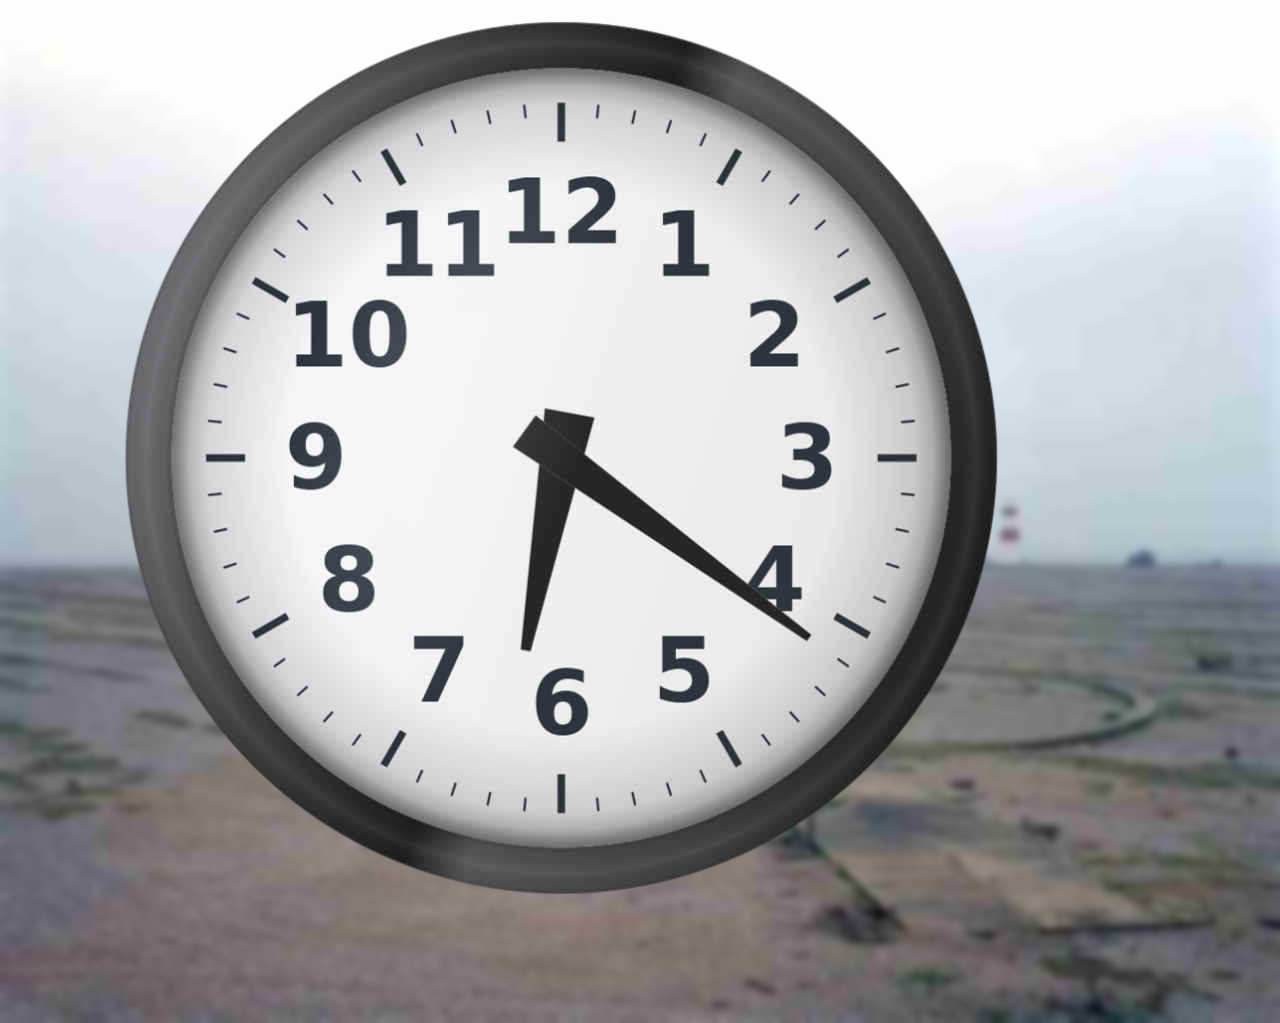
6h21
